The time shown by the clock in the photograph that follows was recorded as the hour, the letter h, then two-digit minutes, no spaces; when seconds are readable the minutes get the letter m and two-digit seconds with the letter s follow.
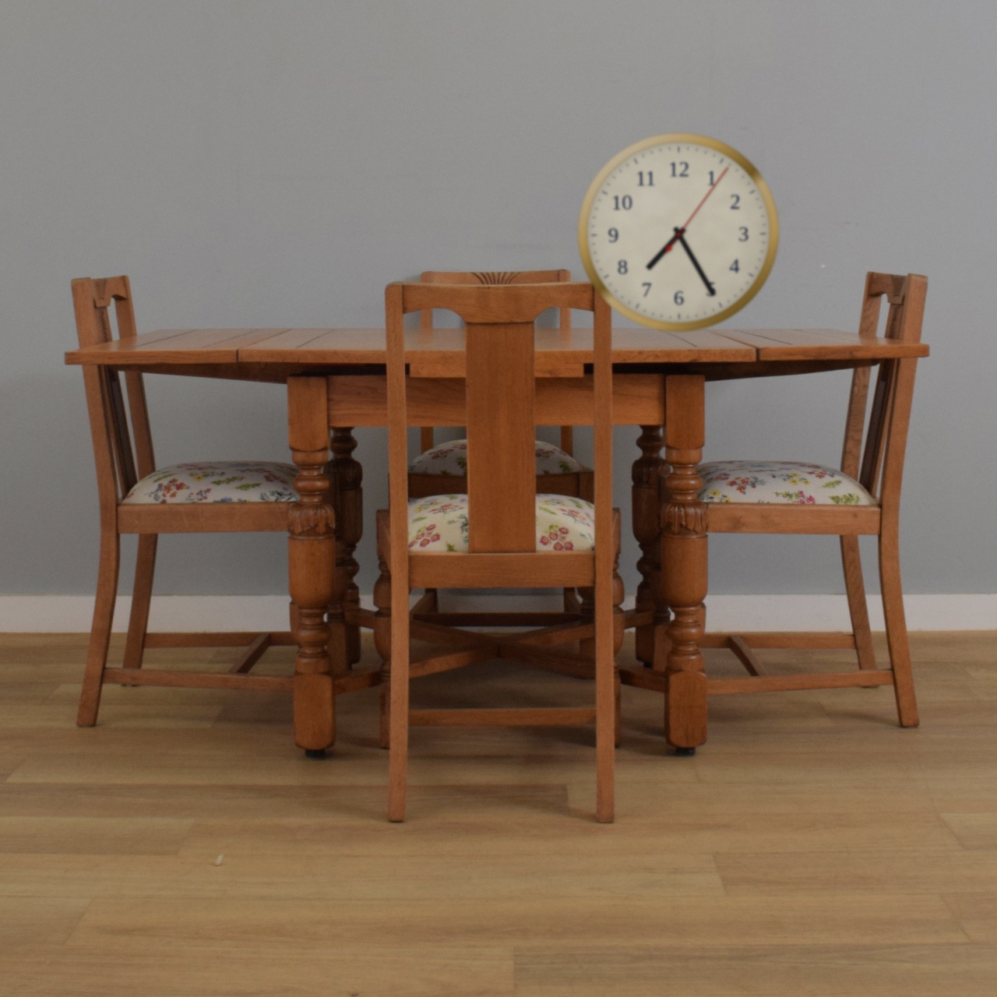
7h25m06s
